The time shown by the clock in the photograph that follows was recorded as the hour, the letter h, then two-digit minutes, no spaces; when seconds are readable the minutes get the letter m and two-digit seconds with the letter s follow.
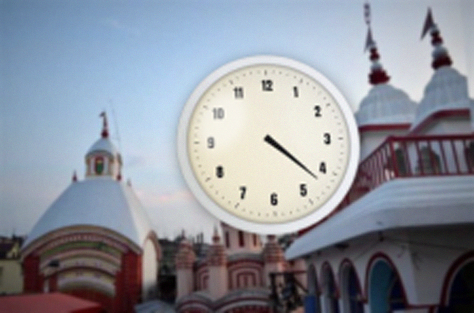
4h22
